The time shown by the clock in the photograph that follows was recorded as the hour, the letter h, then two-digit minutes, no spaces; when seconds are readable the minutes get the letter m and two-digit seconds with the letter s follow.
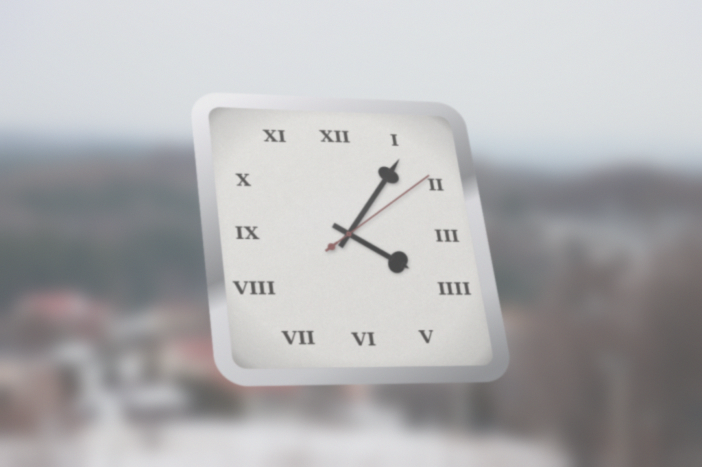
4h06m09s
